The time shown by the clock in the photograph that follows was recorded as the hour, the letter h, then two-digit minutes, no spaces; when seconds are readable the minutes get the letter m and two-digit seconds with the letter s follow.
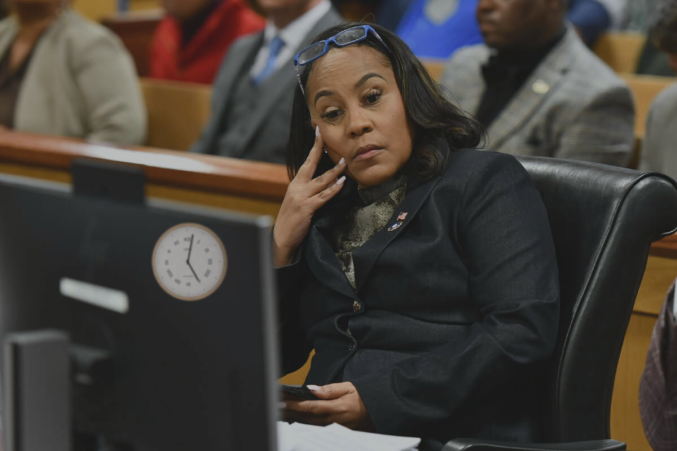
5h02
